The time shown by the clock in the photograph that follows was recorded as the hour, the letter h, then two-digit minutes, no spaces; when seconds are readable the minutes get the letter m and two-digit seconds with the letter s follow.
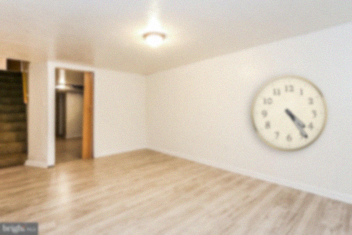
4h24
